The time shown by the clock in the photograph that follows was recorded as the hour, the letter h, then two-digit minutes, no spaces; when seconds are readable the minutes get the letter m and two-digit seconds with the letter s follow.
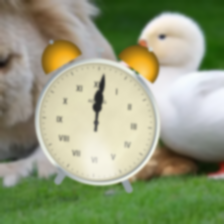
12h01
